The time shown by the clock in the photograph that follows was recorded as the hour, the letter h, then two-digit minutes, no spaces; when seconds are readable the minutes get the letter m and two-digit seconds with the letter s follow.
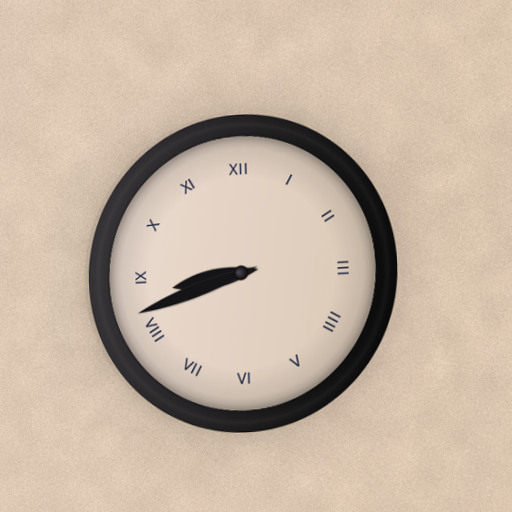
8h42
